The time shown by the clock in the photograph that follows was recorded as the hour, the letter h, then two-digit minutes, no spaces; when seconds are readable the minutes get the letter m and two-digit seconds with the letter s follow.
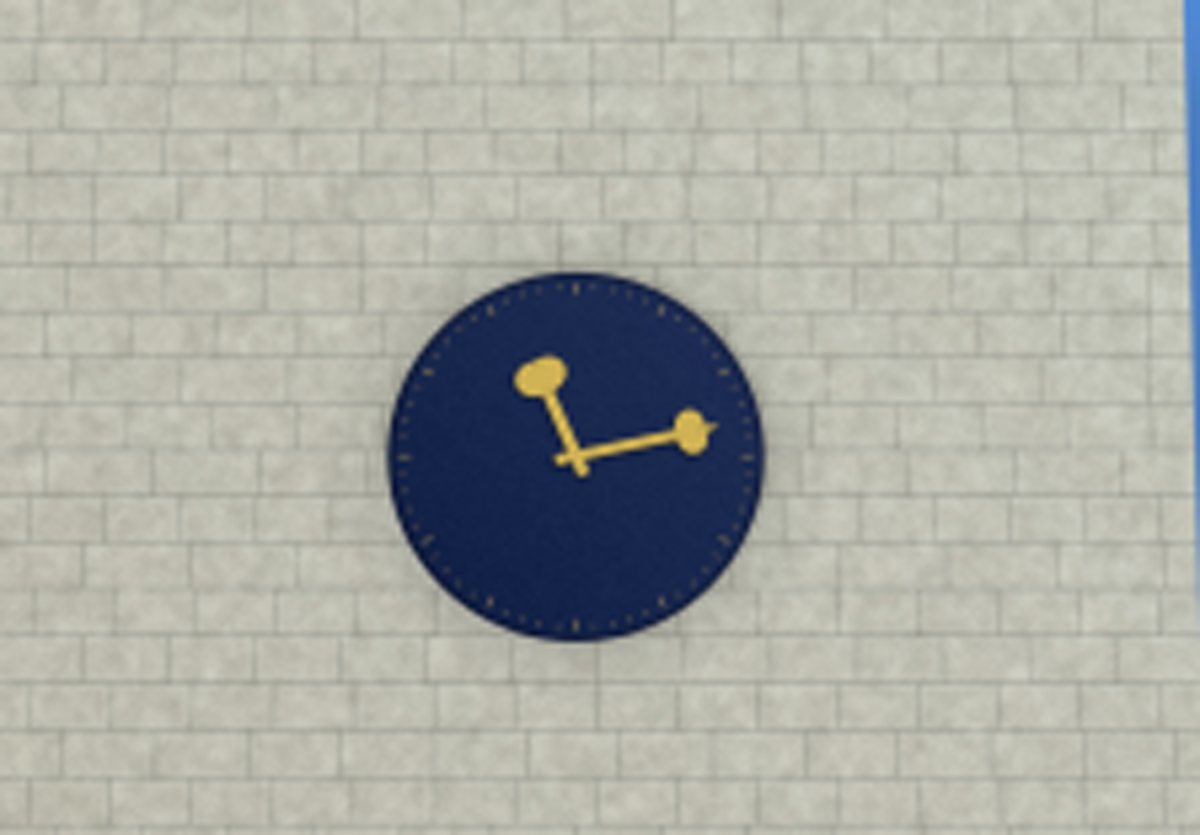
11h13
